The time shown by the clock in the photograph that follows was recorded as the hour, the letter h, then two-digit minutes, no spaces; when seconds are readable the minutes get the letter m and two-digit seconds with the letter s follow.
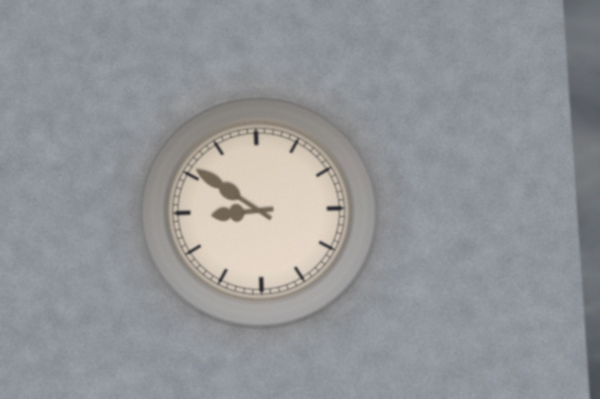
8h51
